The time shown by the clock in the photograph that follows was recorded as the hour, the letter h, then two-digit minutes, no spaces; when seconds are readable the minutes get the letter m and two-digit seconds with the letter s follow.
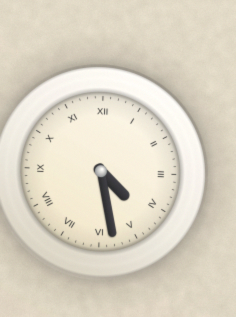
4h28
